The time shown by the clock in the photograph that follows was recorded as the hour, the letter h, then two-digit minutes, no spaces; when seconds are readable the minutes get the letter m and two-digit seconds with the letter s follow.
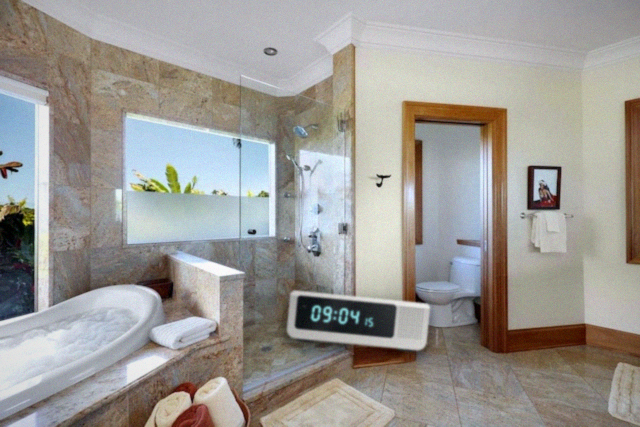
9h04
